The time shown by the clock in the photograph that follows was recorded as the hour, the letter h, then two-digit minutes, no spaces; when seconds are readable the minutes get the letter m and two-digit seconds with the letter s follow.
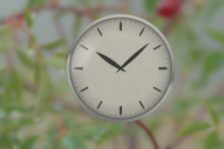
10h08
